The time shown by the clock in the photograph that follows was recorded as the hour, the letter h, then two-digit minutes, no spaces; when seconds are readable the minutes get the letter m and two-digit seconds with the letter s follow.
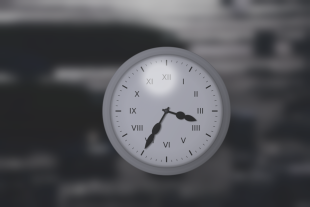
3h35
